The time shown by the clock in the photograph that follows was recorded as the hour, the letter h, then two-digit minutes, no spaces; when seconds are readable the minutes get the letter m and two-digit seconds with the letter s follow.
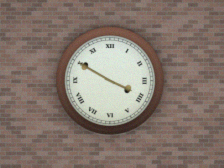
3h50
